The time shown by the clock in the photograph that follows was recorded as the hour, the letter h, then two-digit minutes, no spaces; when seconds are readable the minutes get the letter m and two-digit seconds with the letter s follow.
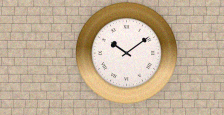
10h09
